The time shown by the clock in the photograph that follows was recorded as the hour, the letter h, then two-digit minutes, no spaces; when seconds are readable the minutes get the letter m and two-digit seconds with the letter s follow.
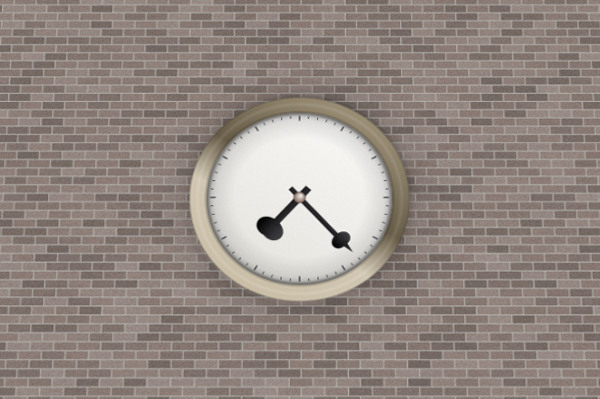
7h23
